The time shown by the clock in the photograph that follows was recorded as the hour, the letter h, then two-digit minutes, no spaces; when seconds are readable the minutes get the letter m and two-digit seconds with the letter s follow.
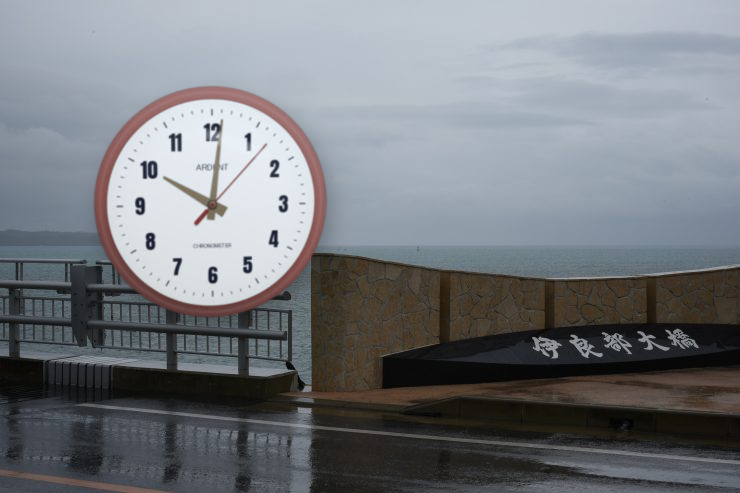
10h01m07s
